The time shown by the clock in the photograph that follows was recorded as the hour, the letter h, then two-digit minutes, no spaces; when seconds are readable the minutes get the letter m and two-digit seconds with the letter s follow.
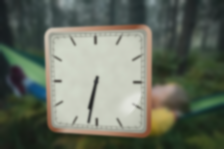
6h32
